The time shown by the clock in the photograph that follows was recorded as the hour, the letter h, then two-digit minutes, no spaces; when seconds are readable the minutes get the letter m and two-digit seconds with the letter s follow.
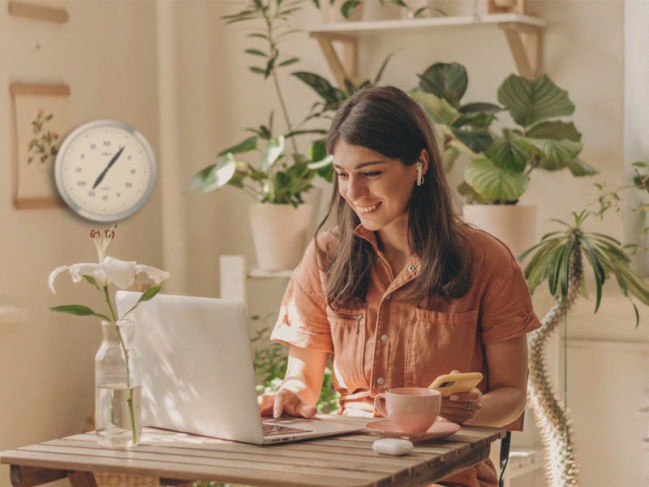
7h06
